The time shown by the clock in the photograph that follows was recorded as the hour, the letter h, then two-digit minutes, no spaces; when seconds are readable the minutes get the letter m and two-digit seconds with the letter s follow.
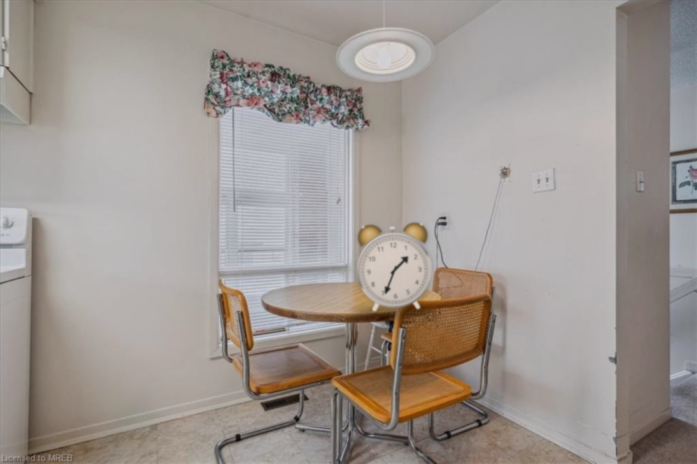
1h34
